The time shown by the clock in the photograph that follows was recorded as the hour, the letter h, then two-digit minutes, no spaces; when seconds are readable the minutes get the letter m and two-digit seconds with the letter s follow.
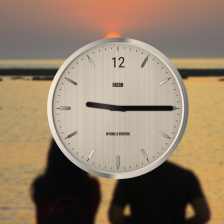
9h15
